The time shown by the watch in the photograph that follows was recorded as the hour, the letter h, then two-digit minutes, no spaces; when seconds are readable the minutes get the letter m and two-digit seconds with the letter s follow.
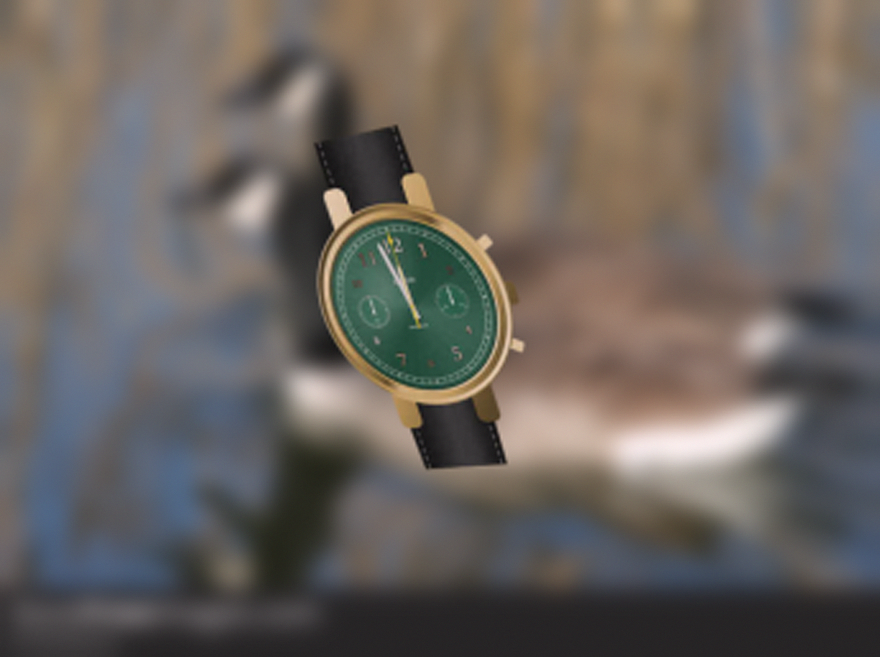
11h58
